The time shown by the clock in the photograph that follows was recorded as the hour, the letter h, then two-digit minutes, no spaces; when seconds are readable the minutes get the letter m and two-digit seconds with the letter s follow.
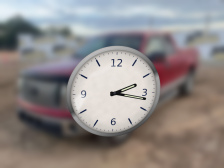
2h17
